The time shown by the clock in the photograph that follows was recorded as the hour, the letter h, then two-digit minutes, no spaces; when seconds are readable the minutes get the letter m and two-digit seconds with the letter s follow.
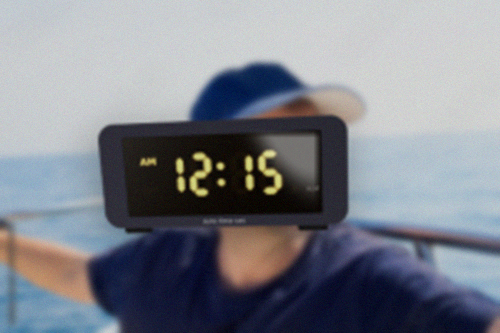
12h15
